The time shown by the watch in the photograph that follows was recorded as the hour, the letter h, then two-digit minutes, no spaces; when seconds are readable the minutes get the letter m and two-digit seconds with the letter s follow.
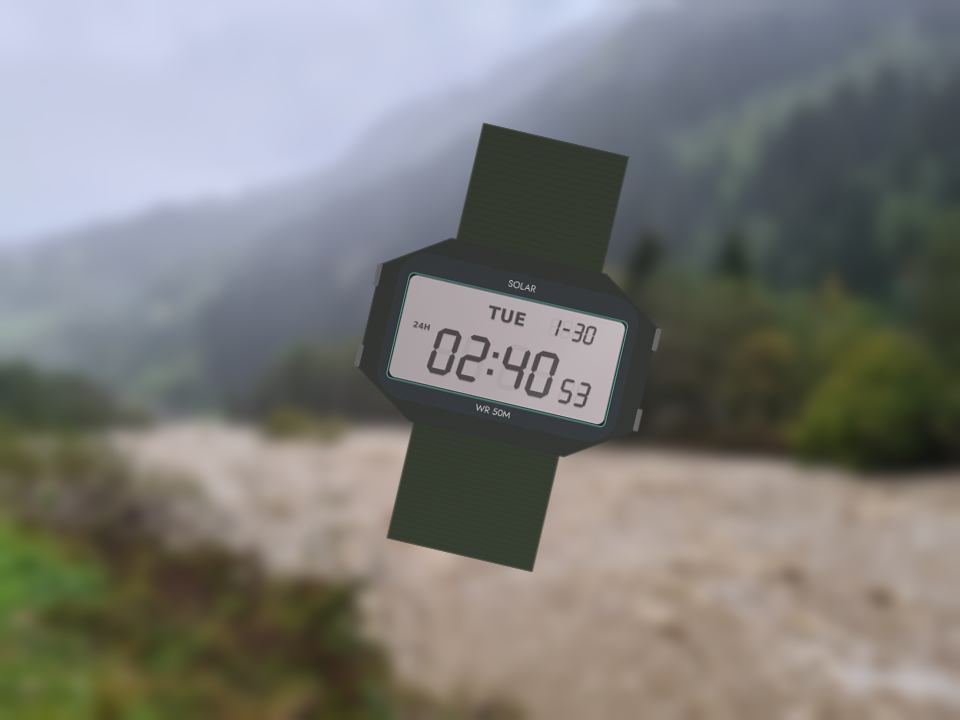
2h40m53s
